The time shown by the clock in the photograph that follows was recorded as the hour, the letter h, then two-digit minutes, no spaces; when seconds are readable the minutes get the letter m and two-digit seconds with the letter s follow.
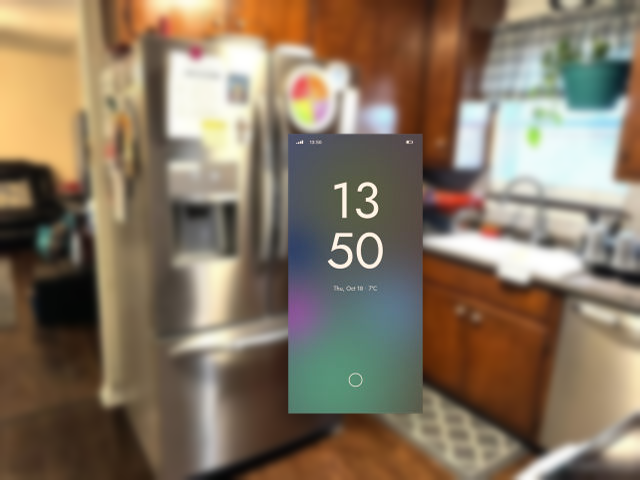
13h50
